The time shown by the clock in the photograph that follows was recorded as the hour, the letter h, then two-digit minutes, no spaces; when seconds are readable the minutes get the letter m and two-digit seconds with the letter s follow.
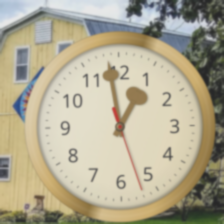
12h58m27s
